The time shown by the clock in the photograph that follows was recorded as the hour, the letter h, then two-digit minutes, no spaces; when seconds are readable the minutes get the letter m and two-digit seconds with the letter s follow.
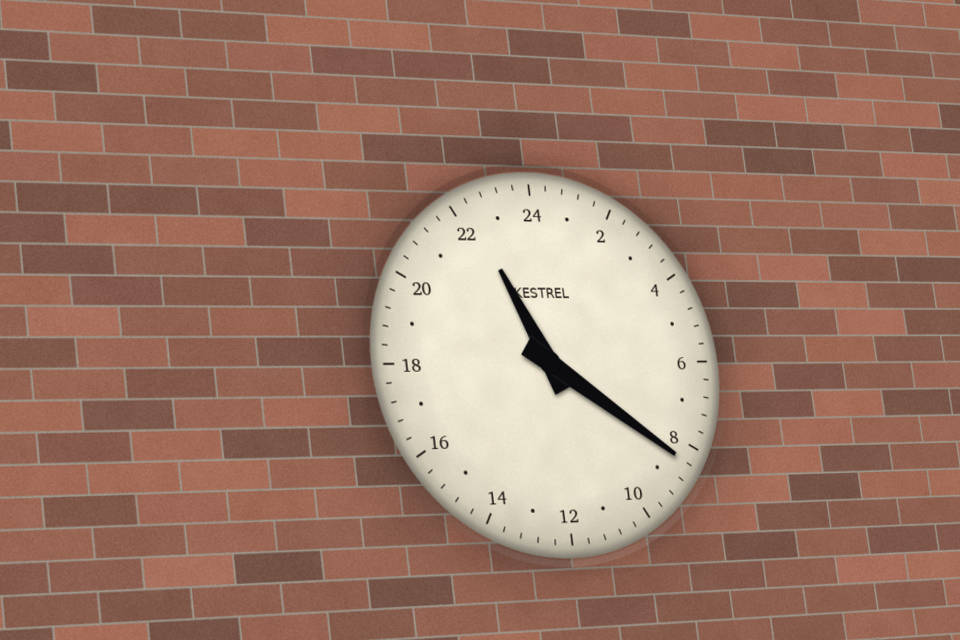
22h21
